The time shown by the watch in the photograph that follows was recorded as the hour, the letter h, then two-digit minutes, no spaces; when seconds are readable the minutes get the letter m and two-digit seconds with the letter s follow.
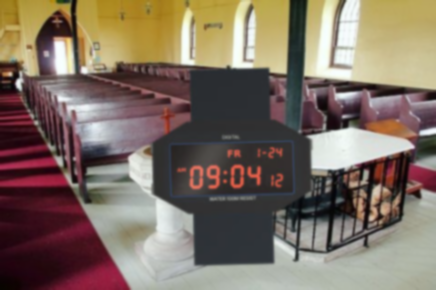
9h04m12s
